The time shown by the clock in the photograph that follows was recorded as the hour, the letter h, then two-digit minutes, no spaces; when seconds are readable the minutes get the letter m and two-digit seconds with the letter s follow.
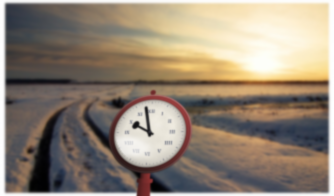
9h58
